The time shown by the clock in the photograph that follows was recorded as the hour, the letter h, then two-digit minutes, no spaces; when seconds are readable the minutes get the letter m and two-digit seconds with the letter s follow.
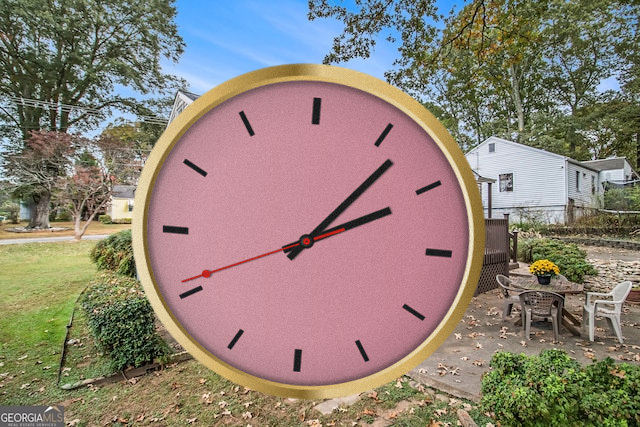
2h06m41s
